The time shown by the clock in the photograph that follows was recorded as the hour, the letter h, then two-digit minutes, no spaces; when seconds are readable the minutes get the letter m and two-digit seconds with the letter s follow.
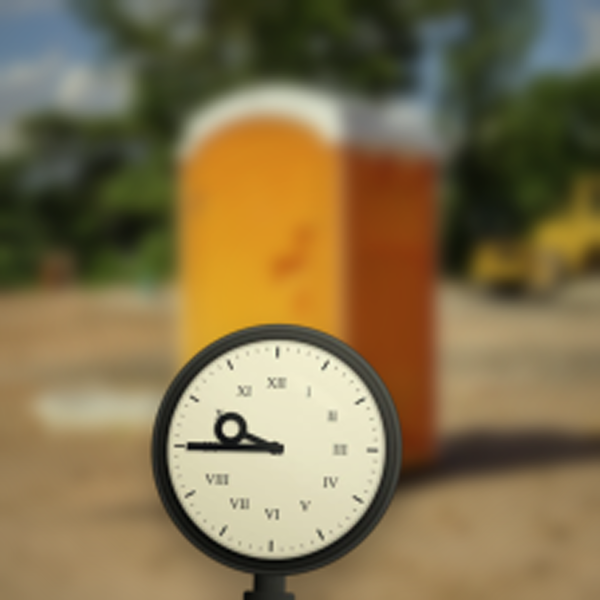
9h45
